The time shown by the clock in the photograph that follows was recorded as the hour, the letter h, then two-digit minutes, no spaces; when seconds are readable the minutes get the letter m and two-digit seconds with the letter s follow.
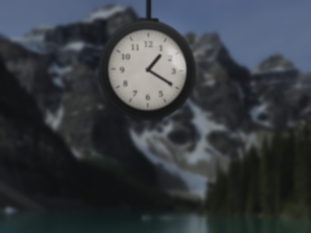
1h20
